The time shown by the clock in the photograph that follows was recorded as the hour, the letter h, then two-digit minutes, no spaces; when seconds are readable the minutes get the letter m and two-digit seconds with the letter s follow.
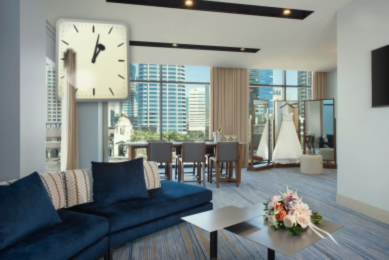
1h02
